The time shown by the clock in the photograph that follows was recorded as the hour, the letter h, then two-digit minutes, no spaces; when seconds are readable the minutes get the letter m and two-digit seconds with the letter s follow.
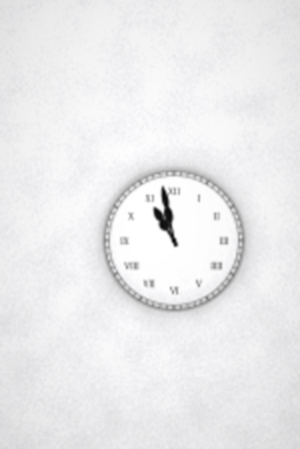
10h58
